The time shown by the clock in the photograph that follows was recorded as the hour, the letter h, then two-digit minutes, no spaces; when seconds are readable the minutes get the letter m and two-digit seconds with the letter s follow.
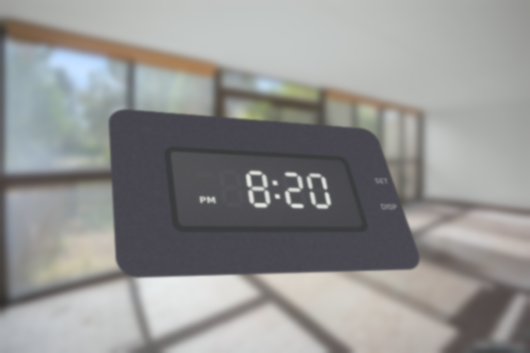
8h20
